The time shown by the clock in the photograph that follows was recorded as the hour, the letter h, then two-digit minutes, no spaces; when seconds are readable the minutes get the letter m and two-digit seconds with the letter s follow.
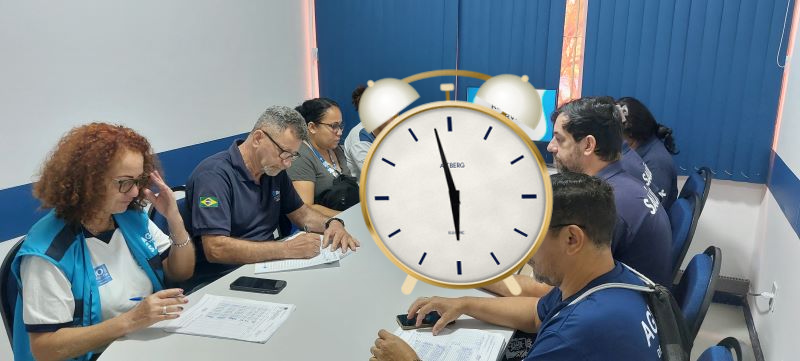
5h58
